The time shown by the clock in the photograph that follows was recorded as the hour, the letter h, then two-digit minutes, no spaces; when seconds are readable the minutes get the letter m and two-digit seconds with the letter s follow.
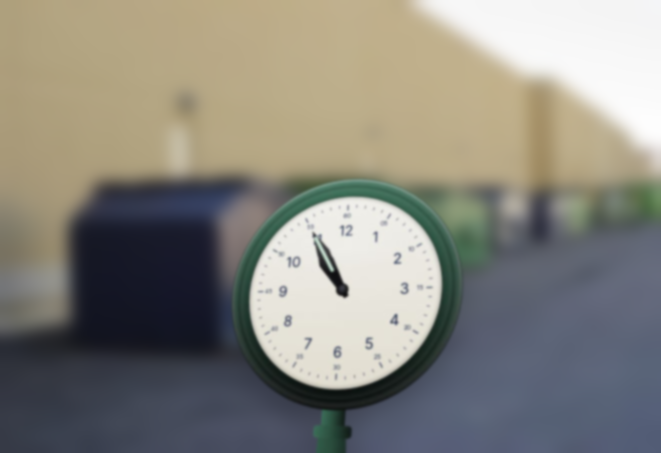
10h55
